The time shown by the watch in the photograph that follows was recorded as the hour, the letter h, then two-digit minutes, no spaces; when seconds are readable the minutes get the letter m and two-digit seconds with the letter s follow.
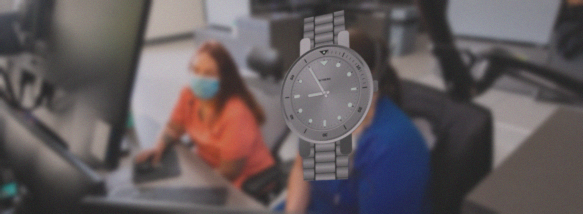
8h55
